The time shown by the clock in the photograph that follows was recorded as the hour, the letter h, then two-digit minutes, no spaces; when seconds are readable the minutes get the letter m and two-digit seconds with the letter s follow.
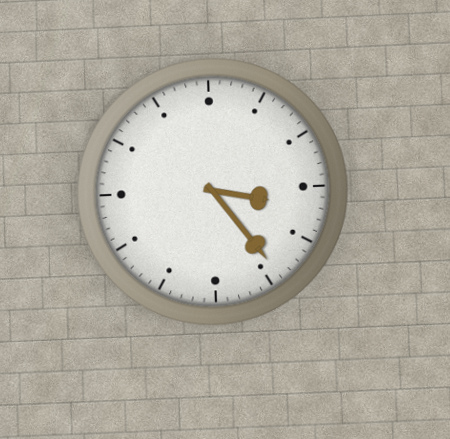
3h24
